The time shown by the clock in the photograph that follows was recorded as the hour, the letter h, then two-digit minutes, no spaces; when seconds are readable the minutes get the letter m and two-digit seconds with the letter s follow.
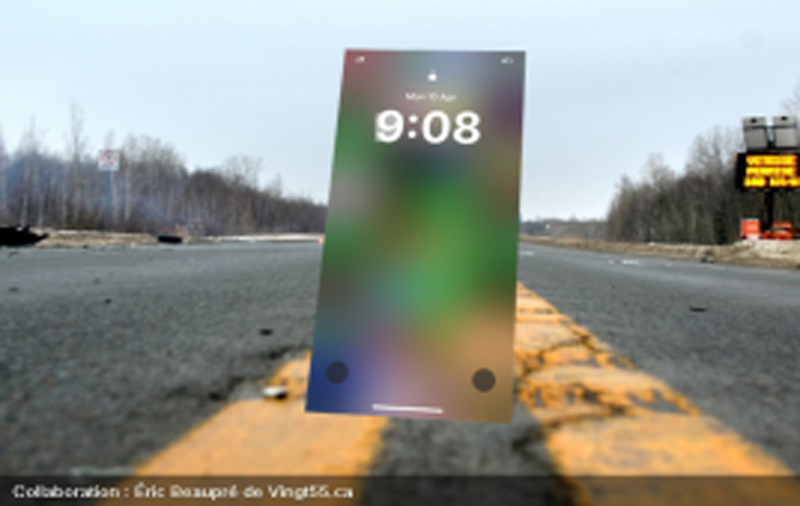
9h08
